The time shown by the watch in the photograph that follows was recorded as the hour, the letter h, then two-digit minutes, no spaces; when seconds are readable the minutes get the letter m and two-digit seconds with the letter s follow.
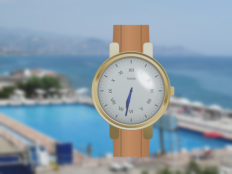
6h32
